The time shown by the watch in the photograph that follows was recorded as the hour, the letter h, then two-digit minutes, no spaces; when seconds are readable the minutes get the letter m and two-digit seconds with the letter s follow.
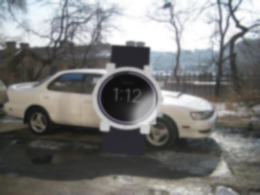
1h12
